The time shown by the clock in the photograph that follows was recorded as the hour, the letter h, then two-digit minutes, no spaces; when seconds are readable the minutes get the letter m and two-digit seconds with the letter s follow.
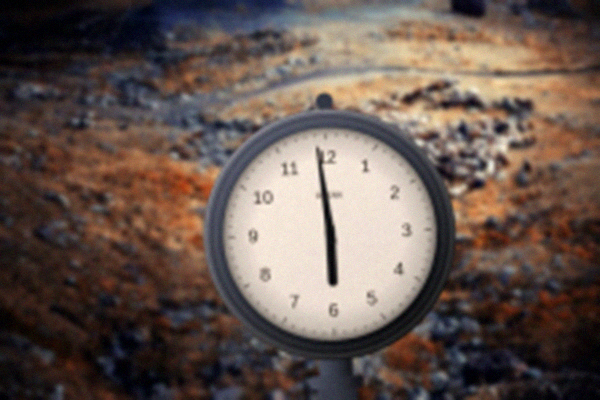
5h59
